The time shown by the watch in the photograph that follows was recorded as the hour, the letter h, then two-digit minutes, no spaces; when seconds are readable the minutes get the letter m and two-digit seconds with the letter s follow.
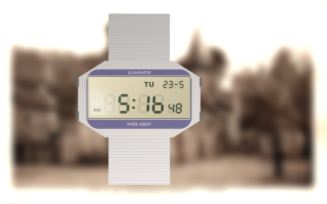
5h16m48s
